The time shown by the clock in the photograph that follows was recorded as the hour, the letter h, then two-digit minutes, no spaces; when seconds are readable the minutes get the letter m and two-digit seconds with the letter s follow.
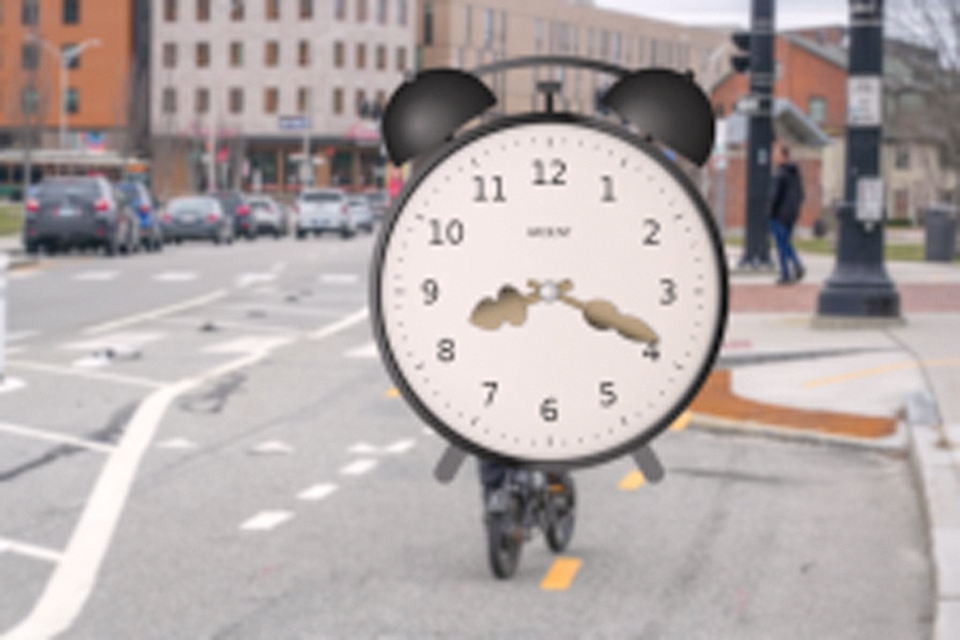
8h19
